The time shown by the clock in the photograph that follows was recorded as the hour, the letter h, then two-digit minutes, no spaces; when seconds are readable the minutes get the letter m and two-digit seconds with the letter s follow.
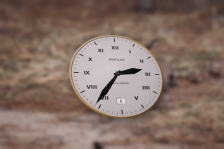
2h36
